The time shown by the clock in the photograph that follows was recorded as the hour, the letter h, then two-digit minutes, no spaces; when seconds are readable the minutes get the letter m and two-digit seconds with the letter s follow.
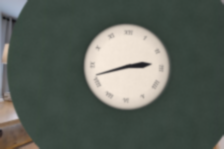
2h42
